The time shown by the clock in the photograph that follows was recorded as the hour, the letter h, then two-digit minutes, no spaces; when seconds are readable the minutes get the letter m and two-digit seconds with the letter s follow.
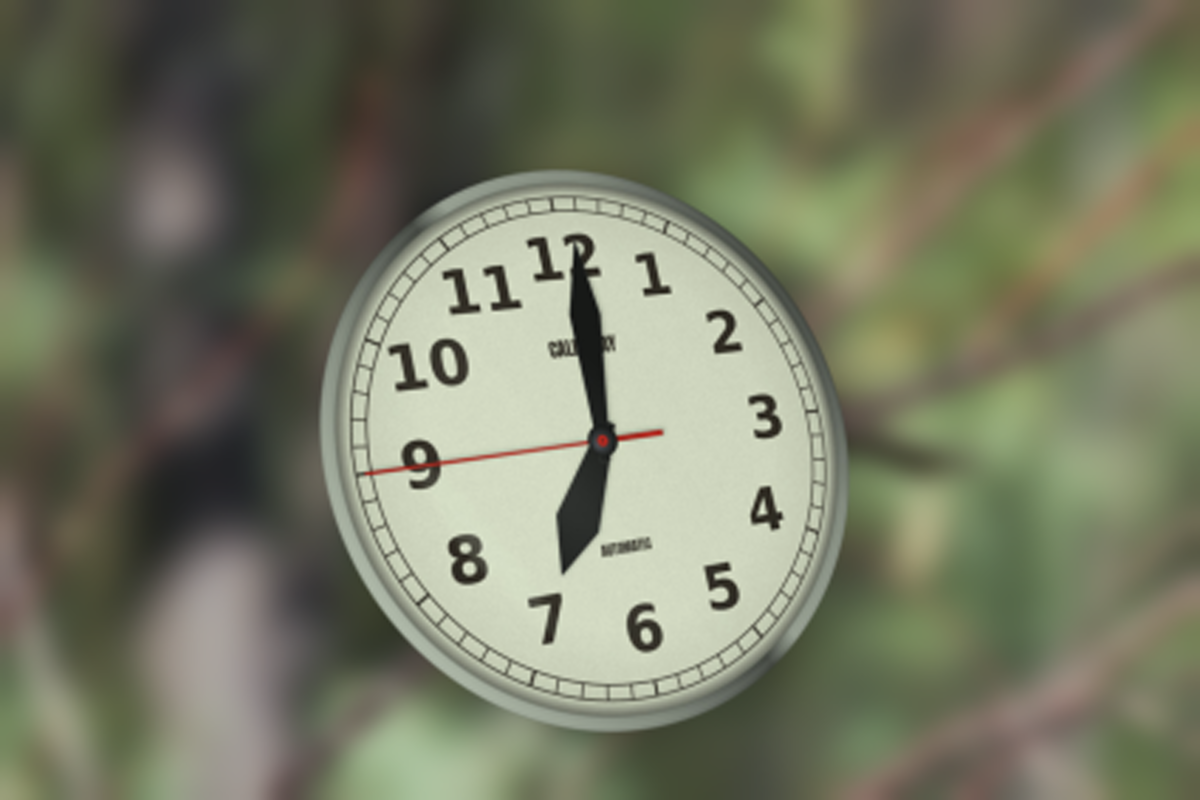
7h00m45s
